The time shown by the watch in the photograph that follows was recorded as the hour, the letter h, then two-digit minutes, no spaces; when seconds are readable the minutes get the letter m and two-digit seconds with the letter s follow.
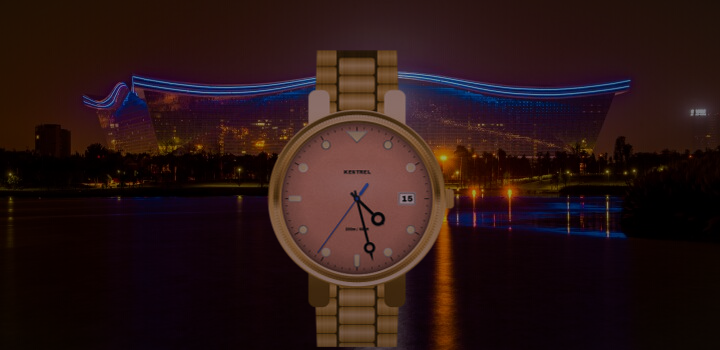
4h27m36s
